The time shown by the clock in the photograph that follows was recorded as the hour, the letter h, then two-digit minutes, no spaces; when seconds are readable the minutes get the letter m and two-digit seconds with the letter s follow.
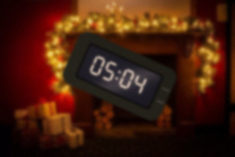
5h04
